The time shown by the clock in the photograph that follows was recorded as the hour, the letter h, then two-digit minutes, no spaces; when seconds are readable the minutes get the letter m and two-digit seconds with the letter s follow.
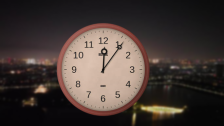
12h06
